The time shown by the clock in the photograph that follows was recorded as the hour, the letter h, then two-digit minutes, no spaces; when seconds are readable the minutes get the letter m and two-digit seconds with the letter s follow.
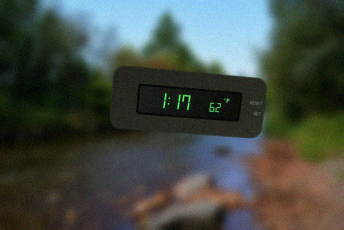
1h17
